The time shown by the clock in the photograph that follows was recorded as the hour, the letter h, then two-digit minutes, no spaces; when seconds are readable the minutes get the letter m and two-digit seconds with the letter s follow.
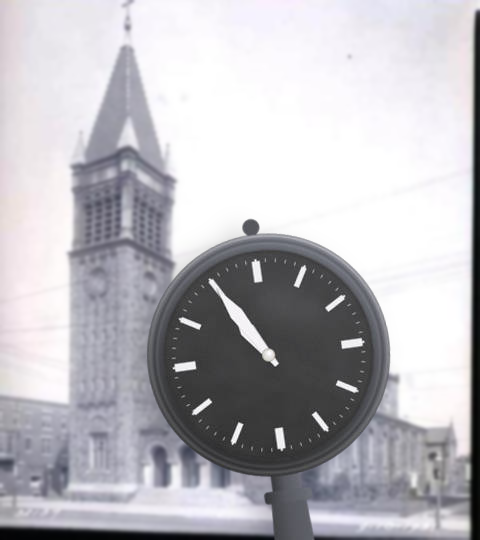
10h55
